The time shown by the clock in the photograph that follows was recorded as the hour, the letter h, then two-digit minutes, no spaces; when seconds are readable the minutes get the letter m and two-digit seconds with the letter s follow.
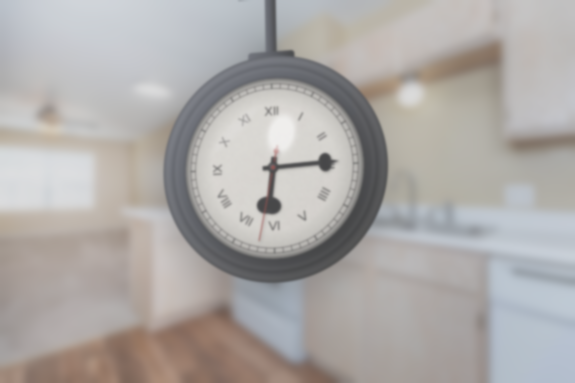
6h14m32s
